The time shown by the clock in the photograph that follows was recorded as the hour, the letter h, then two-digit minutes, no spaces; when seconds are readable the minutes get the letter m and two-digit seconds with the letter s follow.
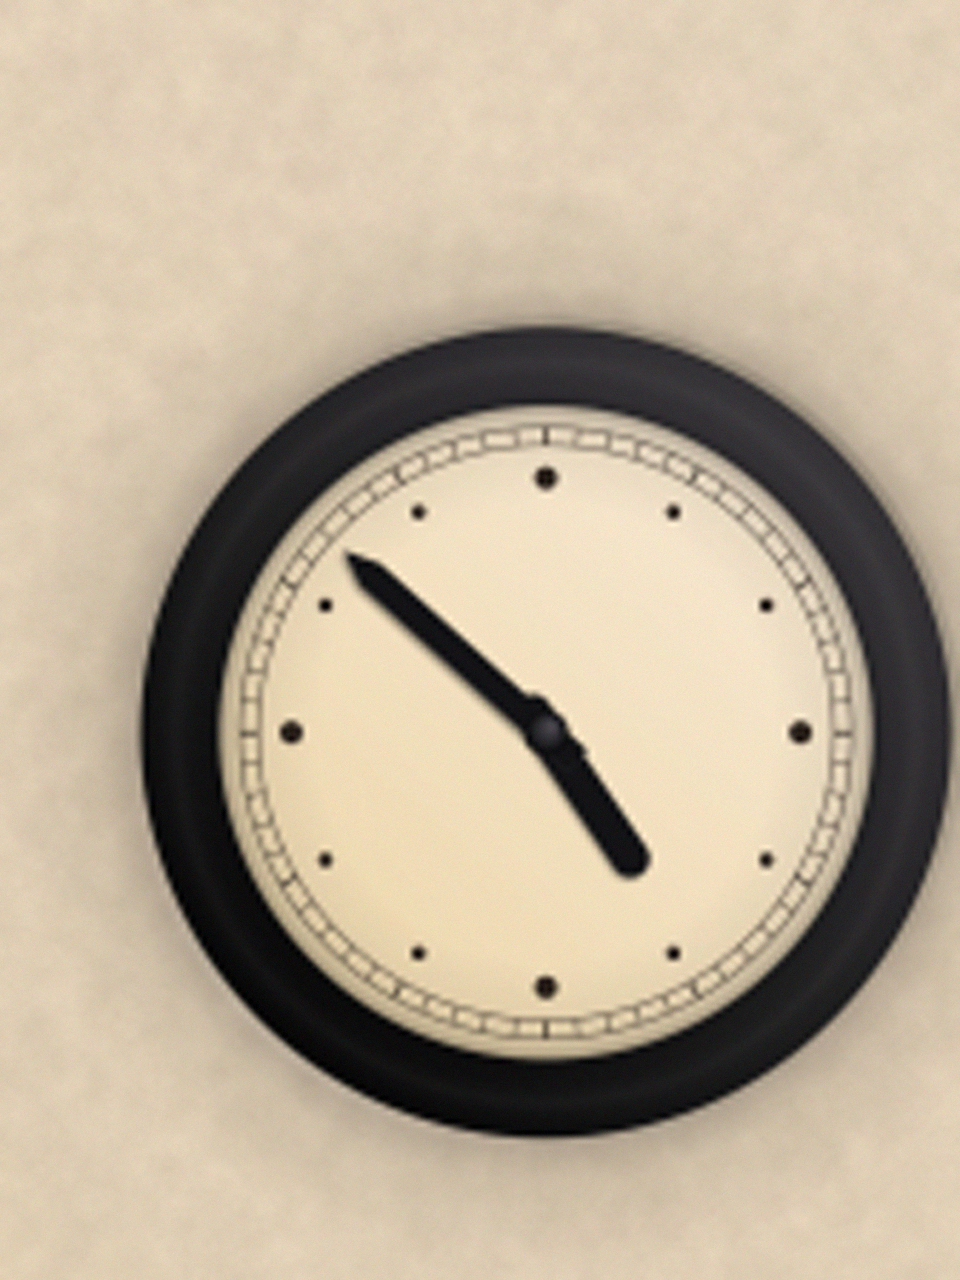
4h52
